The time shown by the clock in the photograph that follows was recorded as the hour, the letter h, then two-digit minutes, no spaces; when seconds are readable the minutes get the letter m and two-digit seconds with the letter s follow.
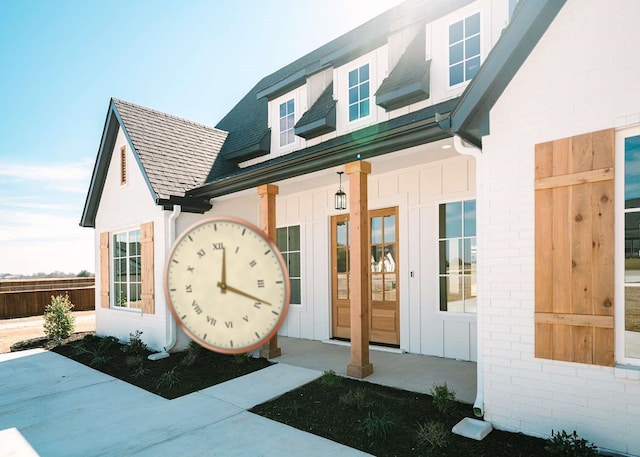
12h19
